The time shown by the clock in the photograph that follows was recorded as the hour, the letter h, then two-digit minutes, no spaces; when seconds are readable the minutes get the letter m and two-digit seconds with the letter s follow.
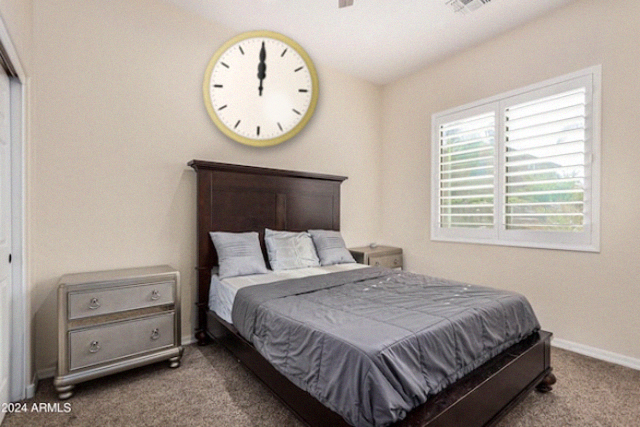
12h00
